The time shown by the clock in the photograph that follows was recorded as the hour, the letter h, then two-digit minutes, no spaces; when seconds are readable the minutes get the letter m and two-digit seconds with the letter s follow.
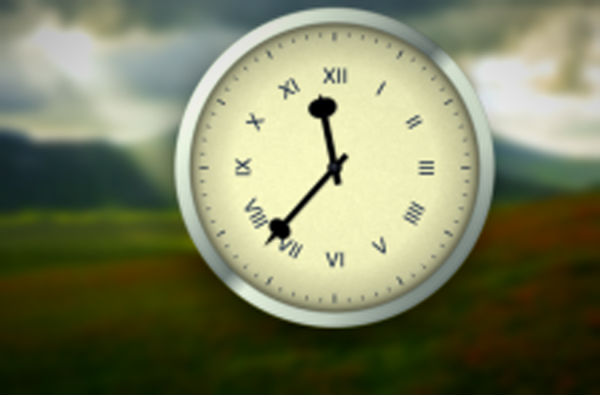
11h37
